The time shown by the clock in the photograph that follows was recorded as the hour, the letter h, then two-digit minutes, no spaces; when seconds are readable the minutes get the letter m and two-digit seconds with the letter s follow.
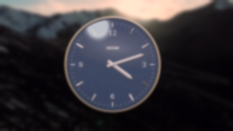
4h12
